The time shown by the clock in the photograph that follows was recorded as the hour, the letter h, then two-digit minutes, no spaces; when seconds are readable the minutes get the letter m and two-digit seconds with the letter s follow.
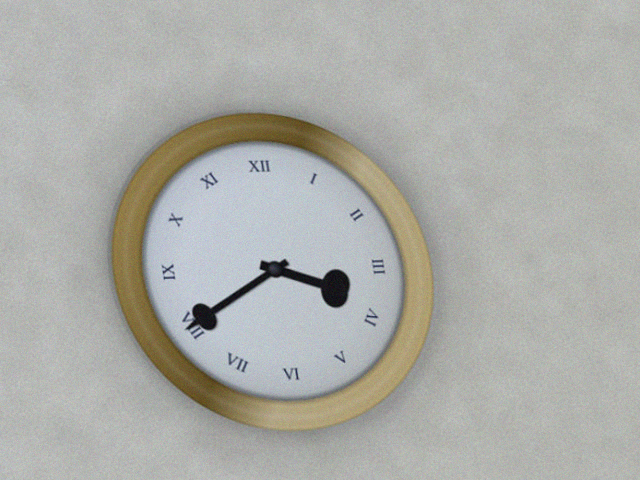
3h40
